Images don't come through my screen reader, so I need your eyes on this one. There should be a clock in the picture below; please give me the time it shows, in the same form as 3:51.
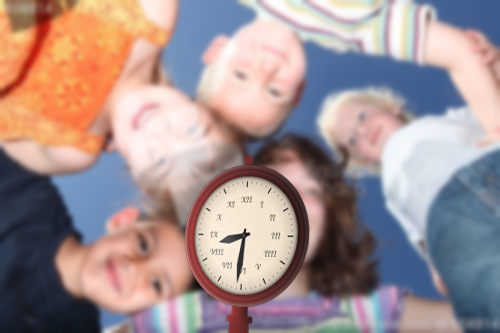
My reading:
8:31
